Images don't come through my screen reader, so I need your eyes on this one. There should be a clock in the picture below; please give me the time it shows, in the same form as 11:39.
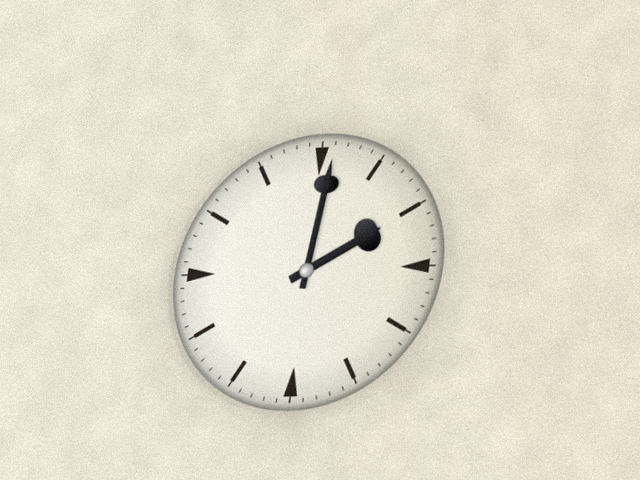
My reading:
2:01
